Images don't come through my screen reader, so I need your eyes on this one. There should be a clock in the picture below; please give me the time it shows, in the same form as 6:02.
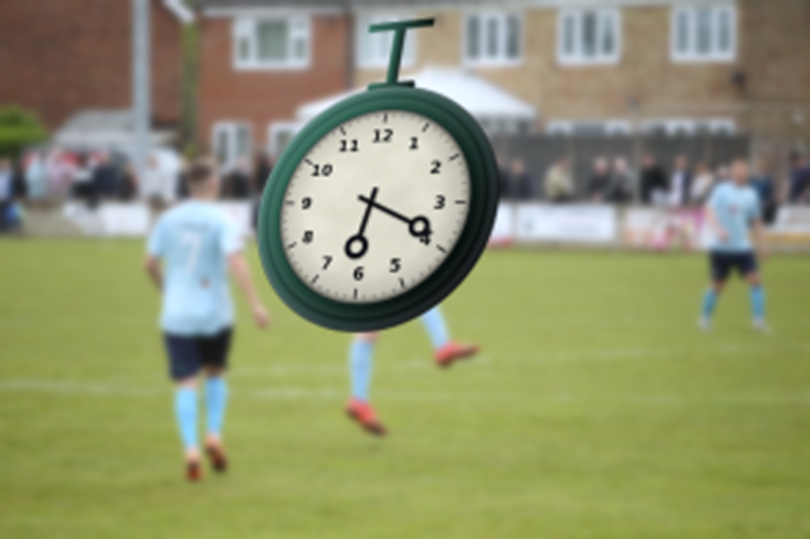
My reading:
6:19
